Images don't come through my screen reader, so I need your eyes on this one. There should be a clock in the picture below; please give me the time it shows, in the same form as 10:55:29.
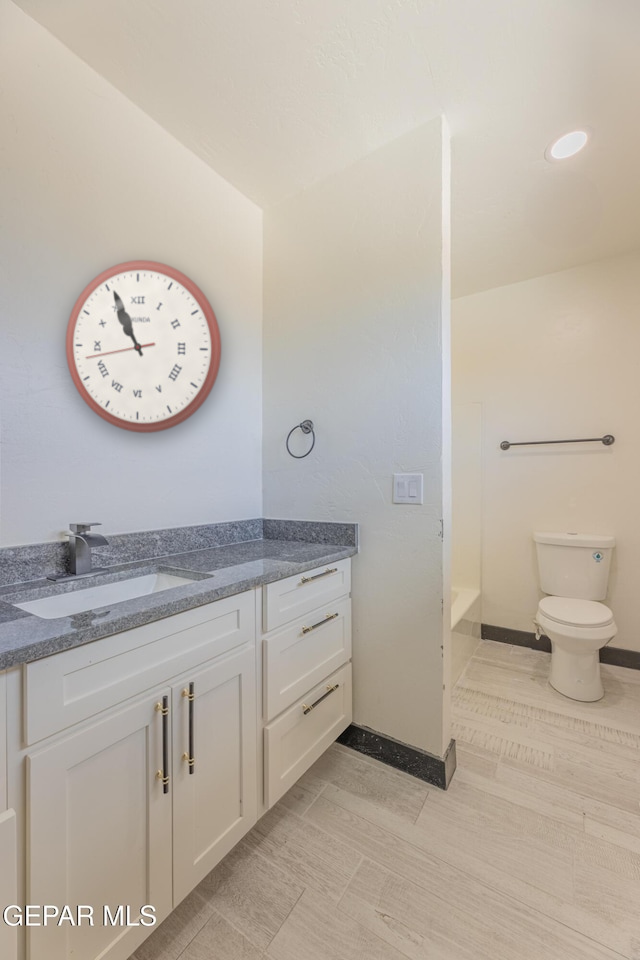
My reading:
10:55:43
